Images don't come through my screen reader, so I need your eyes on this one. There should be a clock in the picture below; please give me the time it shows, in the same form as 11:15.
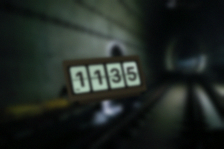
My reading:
11:35
